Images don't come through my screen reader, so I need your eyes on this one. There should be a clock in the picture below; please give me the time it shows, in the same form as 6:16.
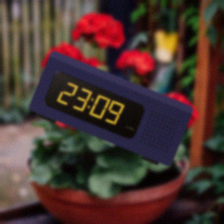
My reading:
23:09
